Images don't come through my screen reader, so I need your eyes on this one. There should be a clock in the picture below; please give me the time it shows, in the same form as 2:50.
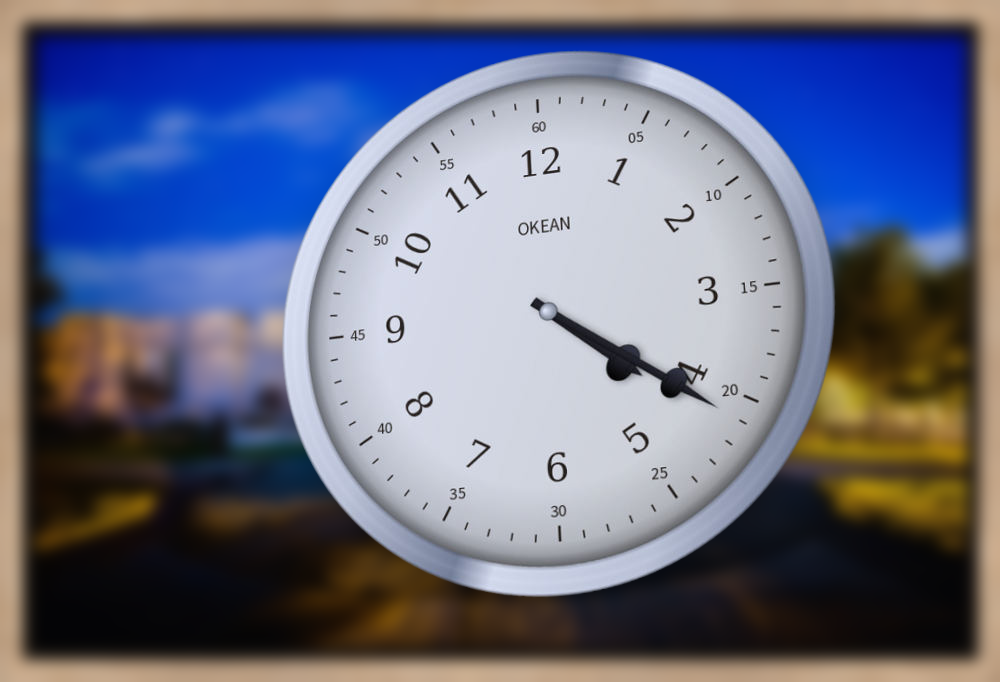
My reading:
4:21
